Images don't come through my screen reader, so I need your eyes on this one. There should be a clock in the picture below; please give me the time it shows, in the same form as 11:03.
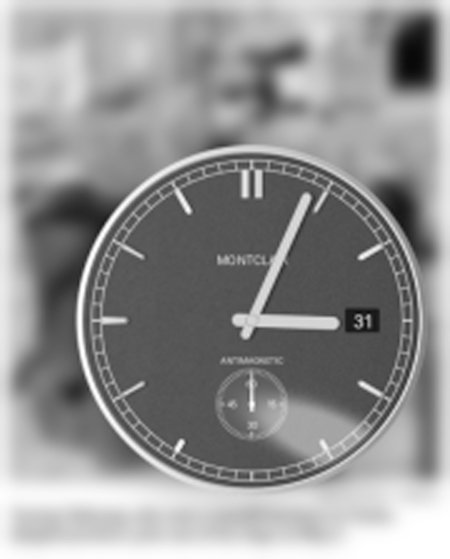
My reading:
3:04
